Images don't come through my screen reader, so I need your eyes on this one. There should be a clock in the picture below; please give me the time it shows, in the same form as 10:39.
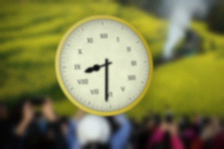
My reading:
8:31
